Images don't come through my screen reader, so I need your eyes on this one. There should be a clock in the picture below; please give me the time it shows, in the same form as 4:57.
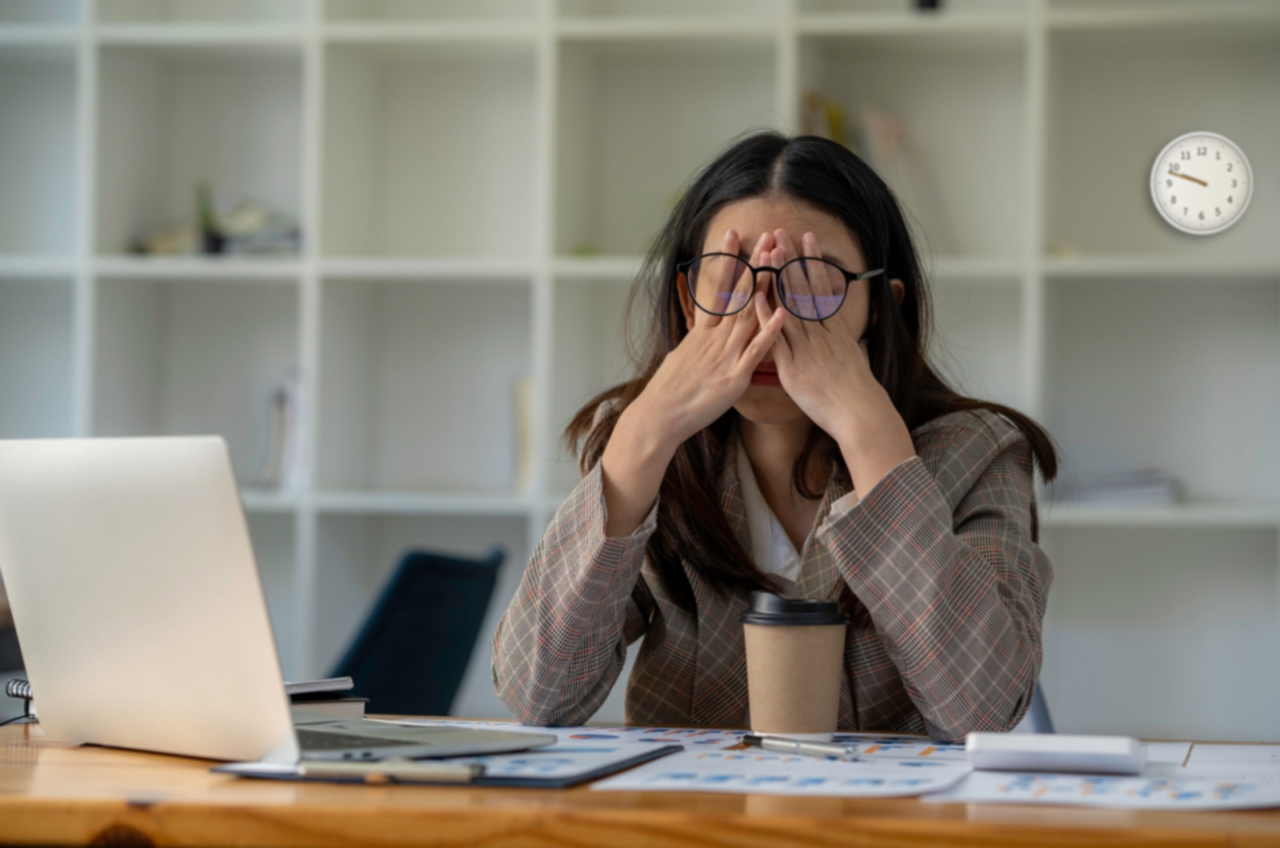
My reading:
9:48
